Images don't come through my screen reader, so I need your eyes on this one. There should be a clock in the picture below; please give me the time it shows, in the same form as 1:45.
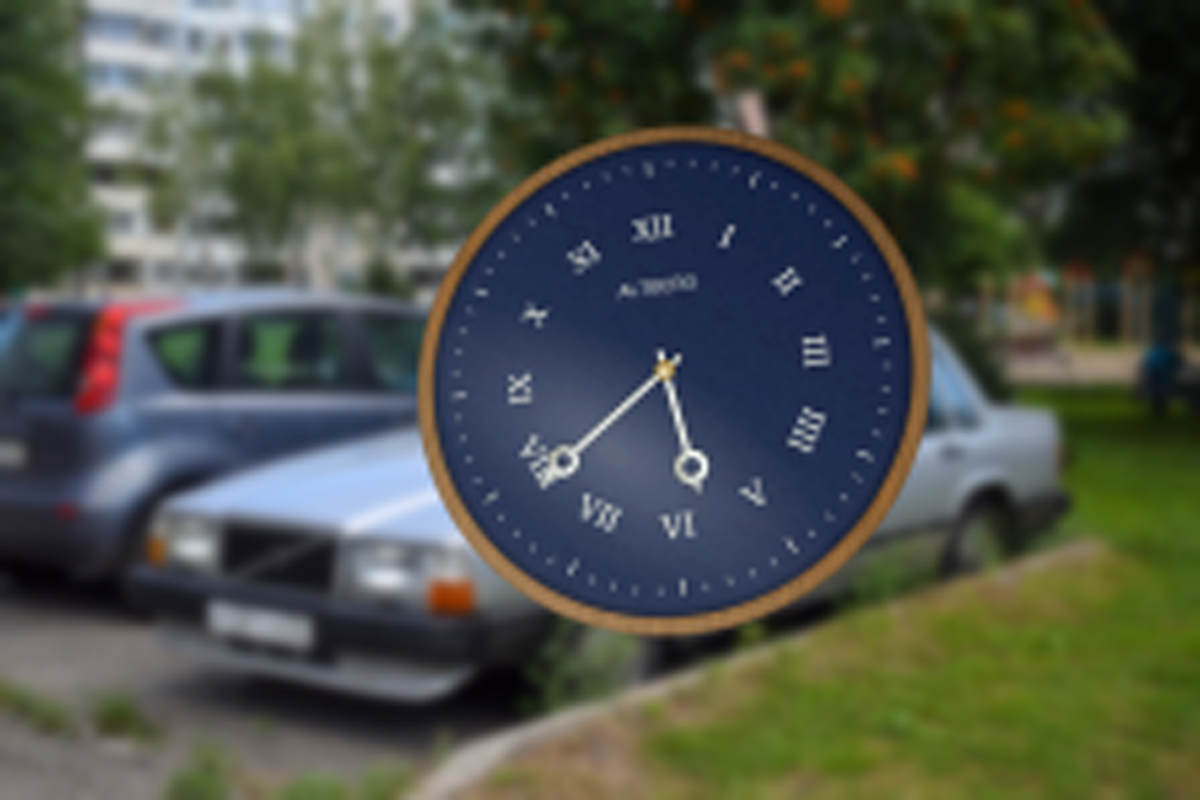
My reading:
5:39
